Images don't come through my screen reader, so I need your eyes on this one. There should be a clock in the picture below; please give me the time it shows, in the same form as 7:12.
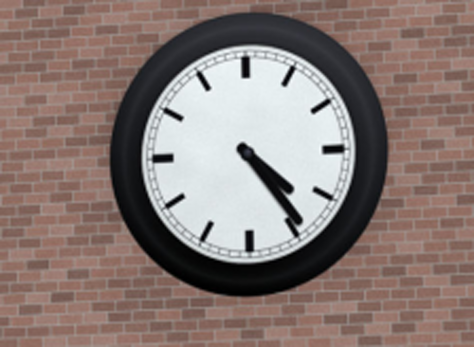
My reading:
4:24
